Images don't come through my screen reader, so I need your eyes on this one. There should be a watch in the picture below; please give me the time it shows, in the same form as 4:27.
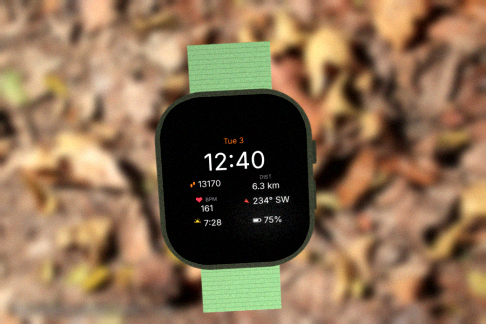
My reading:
12:40
